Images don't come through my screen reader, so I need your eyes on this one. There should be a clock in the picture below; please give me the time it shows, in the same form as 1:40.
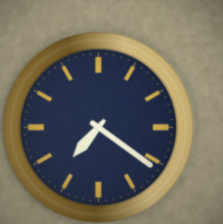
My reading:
7:21
